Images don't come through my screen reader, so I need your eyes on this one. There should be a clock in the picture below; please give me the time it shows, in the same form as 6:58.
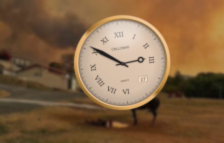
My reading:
2:51
